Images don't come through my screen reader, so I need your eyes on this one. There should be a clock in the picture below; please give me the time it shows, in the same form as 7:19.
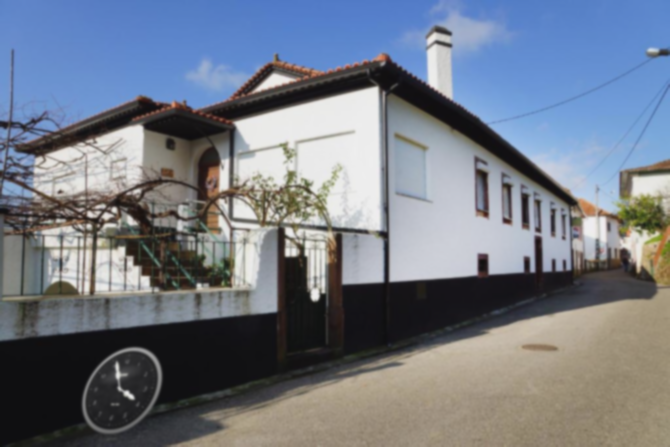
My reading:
3:56
